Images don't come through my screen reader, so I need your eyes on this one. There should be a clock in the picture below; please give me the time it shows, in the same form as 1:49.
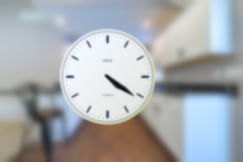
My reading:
4:21
